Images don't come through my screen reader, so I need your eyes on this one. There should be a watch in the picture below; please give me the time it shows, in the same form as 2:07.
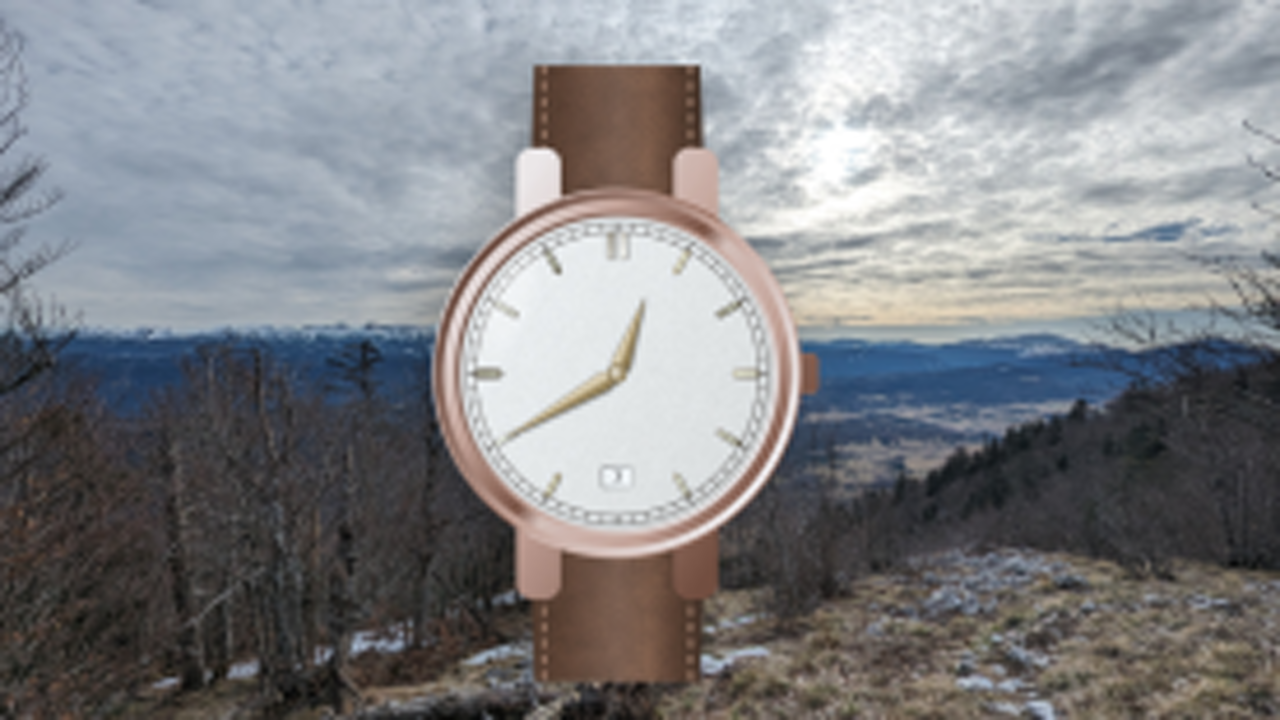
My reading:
12:40
